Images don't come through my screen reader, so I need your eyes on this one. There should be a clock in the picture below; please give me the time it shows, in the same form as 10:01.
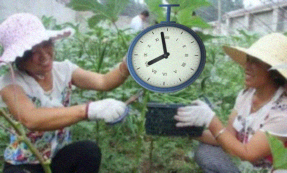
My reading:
7:58
